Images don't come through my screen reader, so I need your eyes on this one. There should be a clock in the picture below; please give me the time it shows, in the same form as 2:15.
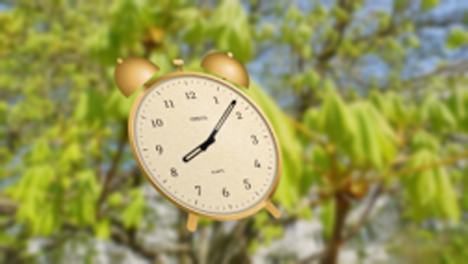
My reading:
8:08
